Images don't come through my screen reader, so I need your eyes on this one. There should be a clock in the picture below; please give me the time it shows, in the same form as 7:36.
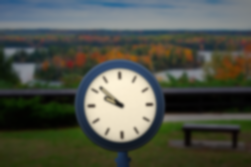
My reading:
9:52
